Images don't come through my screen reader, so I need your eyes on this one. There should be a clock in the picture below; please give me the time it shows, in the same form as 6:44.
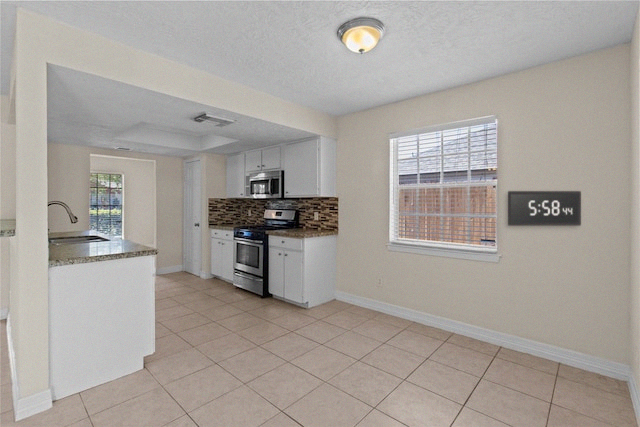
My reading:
5:58
